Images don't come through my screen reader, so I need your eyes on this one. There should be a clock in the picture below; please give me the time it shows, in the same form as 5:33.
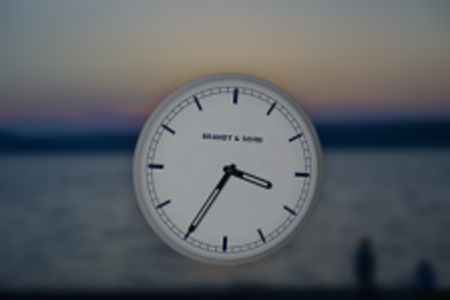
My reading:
3:35
